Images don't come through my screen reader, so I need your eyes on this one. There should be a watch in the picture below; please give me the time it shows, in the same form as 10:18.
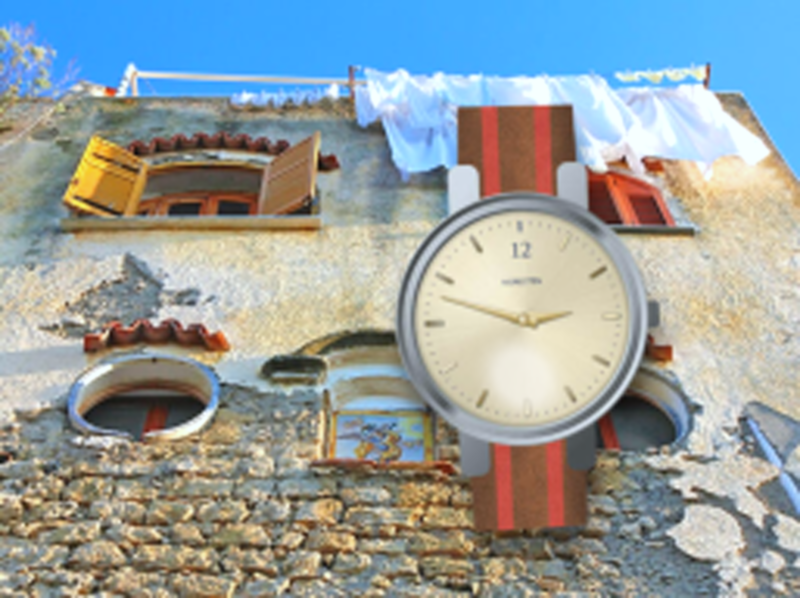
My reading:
2:48
